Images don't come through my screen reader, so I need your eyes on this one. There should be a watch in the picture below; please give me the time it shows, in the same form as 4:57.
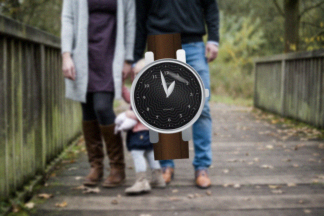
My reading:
12:58
